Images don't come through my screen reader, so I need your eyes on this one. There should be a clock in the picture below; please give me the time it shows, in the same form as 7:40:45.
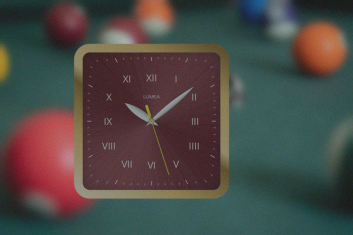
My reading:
10:08:27
